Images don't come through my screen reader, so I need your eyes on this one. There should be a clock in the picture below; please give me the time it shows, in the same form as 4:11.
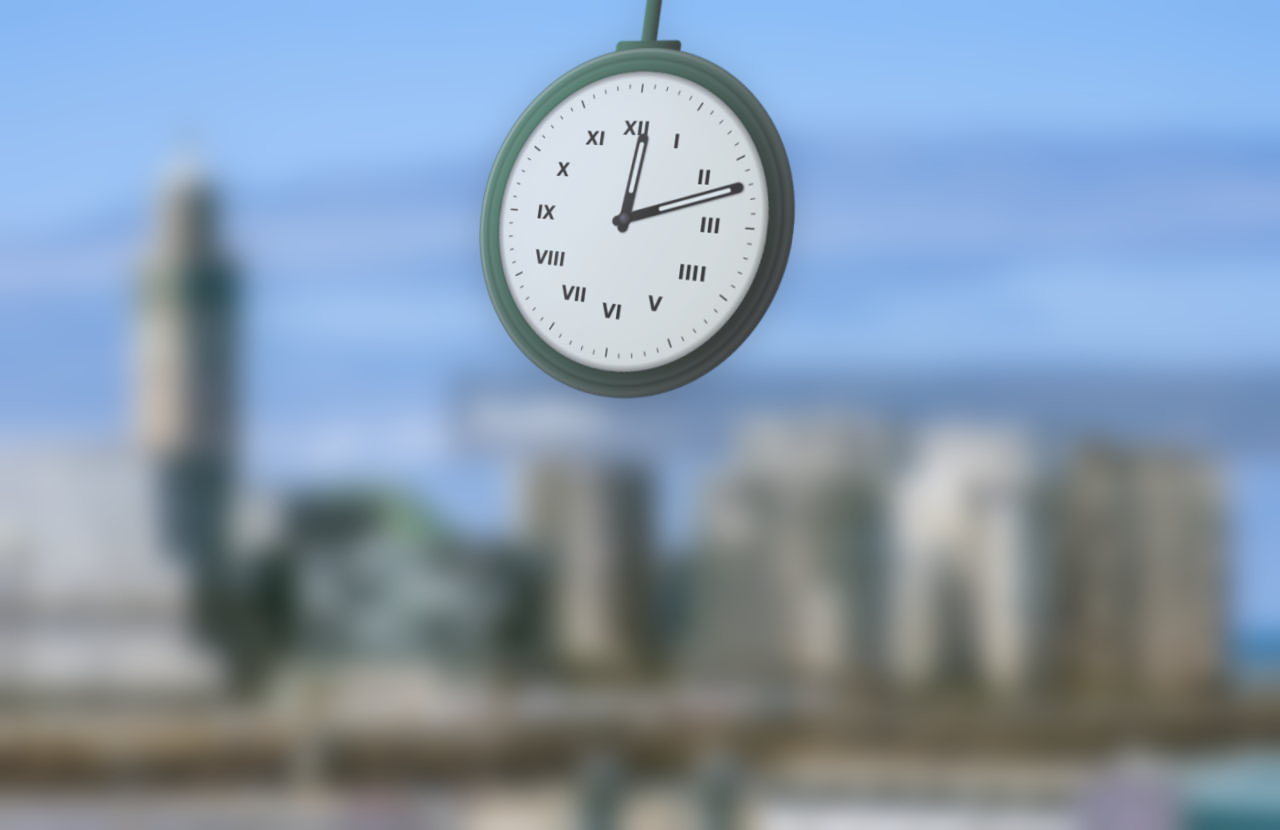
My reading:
12:12
